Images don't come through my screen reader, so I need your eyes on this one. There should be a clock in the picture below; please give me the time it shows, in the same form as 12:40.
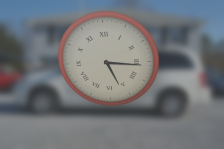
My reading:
5:16
